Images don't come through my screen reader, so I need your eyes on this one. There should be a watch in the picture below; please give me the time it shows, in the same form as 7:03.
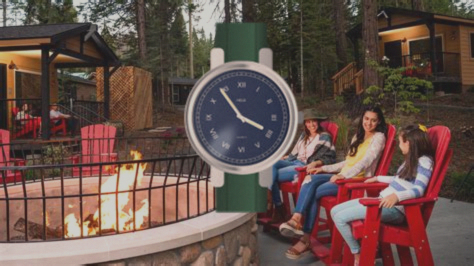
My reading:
3:54
